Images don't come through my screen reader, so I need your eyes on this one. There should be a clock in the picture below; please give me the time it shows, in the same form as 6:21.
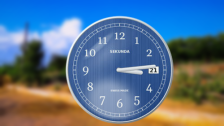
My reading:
3:14
